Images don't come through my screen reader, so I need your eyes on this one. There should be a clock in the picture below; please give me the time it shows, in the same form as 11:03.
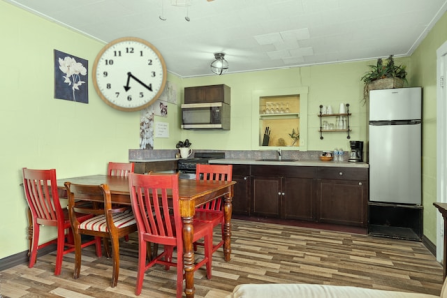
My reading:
6:21
